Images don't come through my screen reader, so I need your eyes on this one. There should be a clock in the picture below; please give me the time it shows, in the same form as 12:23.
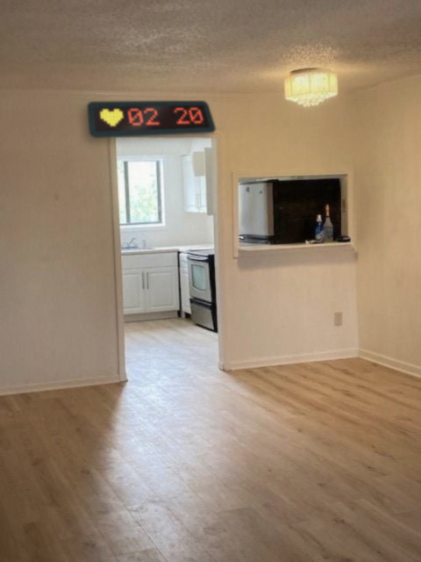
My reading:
2:20
